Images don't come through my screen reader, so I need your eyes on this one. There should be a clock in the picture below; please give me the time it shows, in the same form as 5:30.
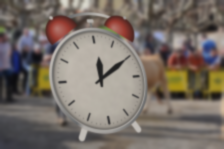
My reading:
12:10
